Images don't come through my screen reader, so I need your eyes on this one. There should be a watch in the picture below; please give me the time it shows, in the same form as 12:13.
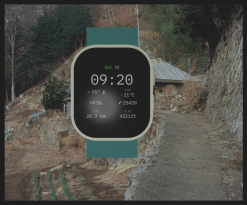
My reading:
9:20
